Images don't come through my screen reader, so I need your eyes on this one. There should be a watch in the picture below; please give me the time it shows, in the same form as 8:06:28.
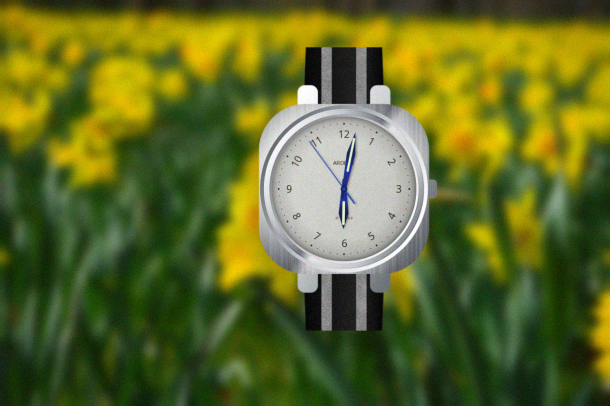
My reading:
6:01:54
